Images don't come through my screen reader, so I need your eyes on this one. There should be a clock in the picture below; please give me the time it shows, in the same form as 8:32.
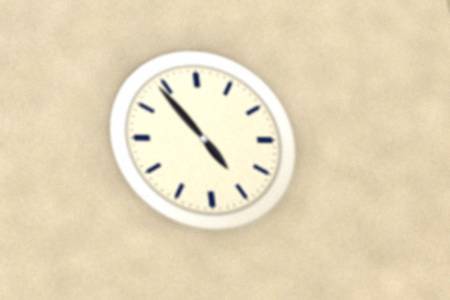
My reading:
4:54
